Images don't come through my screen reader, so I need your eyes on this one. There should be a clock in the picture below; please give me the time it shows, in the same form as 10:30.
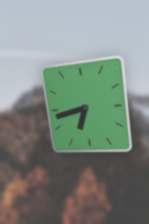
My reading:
6:43
